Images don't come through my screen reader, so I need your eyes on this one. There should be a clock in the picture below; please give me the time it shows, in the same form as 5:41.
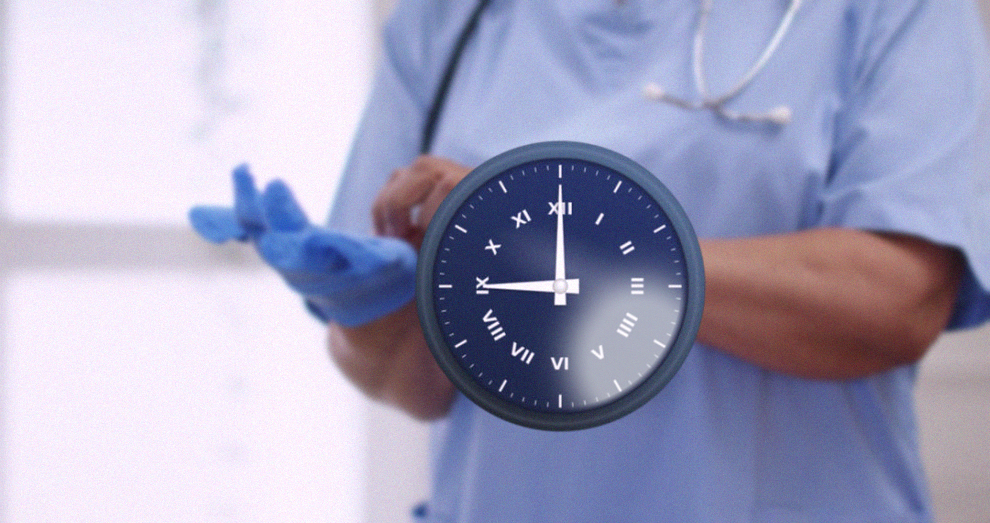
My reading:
9:00
